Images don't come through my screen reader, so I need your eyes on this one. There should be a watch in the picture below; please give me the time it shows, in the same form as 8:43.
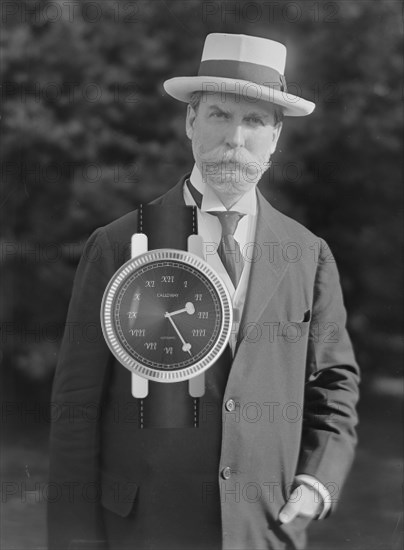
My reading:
2:25
